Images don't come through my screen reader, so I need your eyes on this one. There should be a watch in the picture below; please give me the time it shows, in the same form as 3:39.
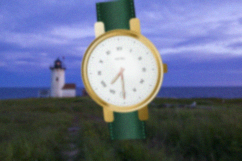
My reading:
7:30
